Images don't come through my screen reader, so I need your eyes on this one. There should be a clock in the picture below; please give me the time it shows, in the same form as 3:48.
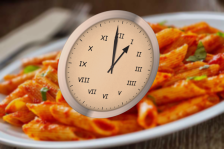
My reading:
12:59
